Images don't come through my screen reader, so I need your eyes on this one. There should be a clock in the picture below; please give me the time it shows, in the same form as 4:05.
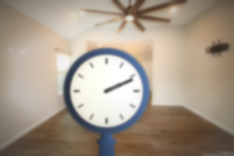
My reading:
2:11
